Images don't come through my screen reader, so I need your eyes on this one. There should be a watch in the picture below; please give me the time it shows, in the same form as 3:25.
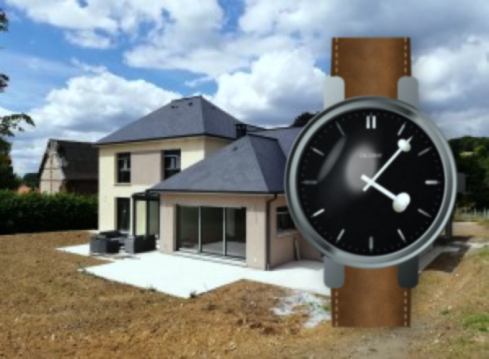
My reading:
4:07
